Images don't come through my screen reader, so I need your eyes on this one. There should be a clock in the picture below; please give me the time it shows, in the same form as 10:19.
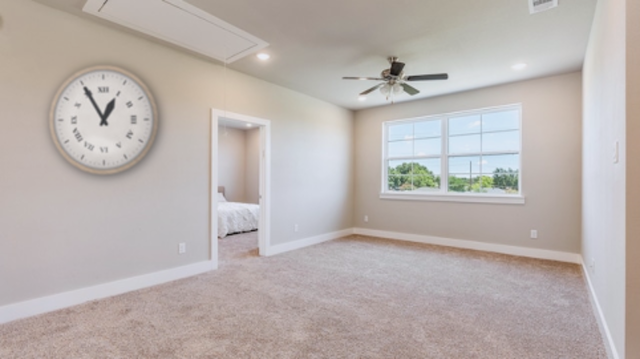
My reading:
12:55
